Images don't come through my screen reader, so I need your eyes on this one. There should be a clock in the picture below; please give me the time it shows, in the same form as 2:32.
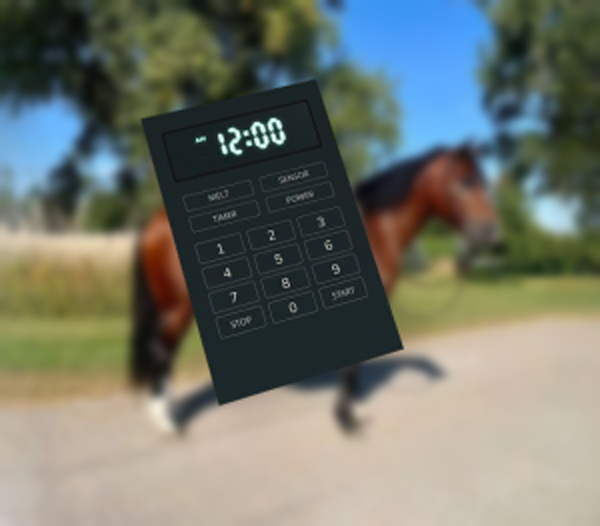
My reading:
12:00
